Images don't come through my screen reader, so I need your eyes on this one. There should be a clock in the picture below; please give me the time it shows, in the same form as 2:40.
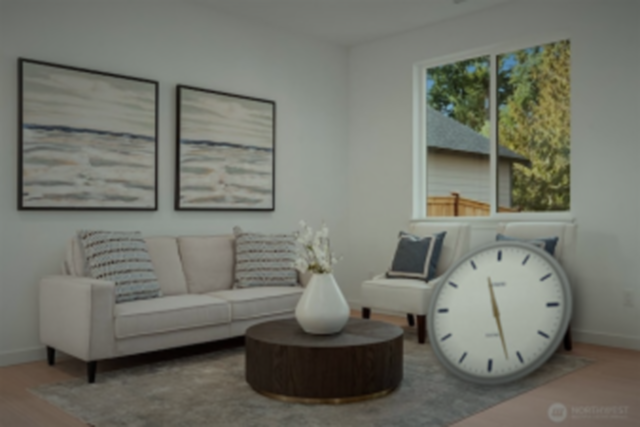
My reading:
11:27
